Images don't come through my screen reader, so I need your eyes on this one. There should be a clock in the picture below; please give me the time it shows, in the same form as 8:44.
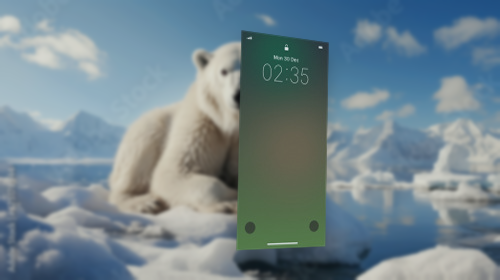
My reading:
2:35
